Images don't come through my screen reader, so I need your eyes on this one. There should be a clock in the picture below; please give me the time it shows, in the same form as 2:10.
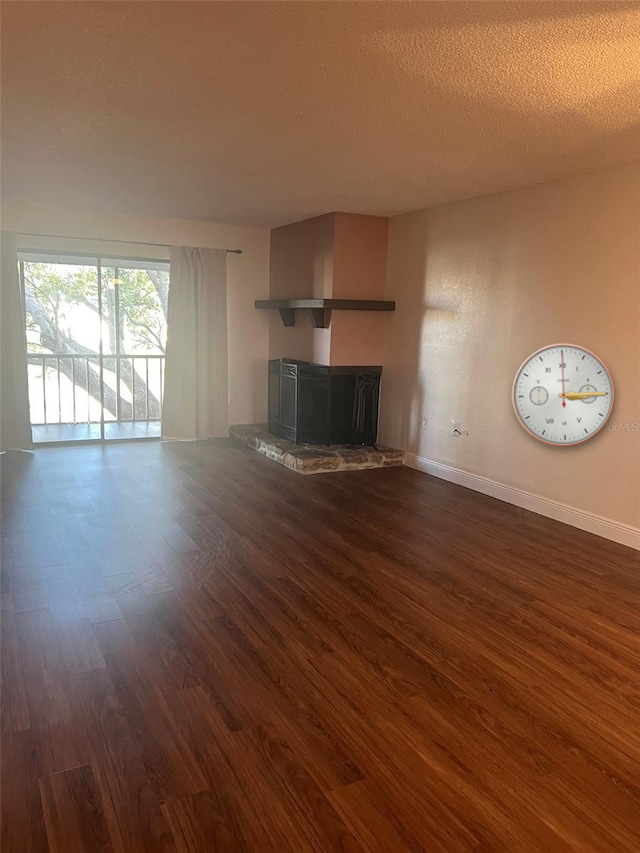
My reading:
3:15
